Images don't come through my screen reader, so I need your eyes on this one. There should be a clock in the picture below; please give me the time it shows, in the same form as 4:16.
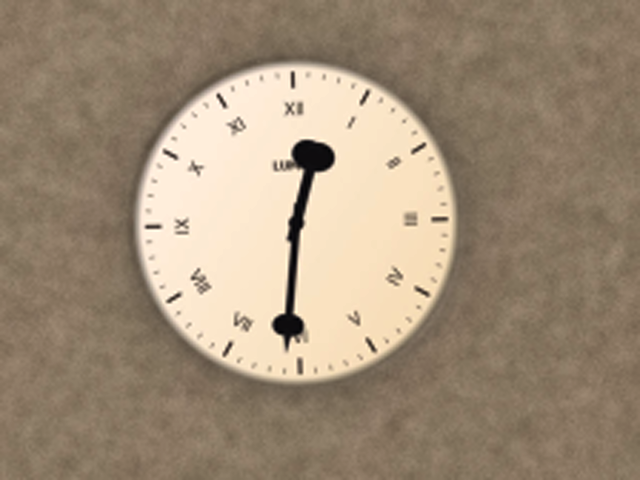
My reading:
12:31
